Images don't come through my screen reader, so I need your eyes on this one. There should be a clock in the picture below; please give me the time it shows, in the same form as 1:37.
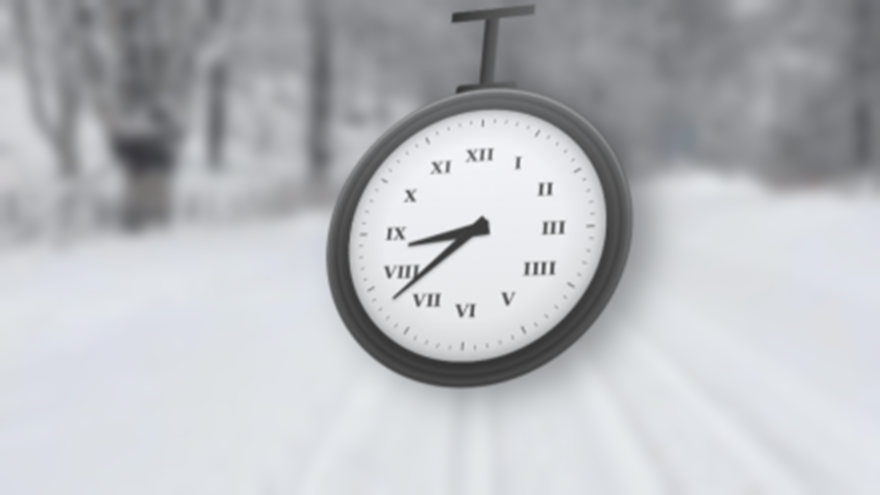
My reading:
8:38
